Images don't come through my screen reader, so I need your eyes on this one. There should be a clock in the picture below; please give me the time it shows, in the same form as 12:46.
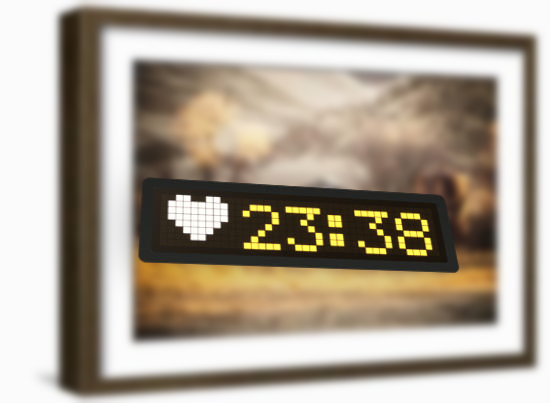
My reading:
23:38
